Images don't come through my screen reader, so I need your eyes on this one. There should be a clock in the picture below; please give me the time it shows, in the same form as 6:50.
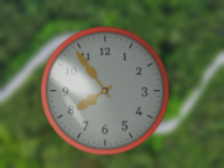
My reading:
7:54
